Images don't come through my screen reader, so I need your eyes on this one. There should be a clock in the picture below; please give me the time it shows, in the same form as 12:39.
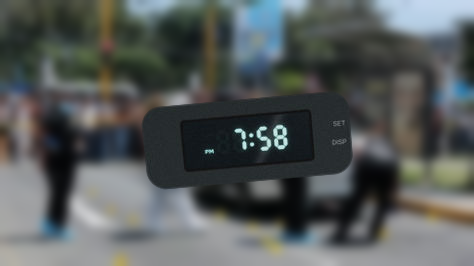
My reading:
7:58
